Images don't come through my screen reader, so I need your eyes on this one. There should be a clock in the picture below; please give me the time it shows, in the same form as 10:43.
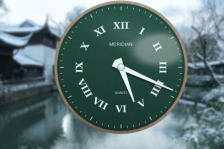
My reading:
5:19
